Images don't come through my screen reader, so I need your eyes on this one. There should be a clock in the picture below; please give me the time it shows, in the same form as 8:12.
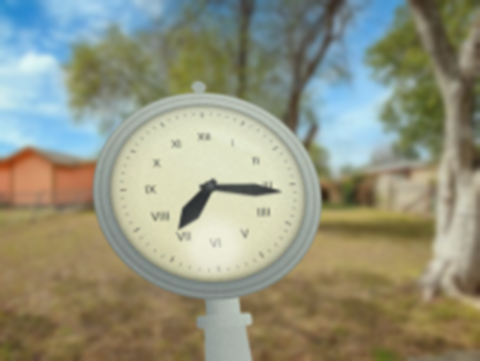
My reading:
7:16
